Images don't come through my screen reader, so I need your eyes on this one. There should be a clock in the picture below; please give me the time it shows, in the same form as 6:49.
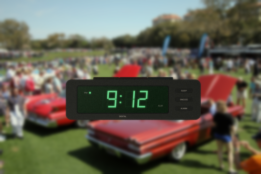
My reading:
9:12
